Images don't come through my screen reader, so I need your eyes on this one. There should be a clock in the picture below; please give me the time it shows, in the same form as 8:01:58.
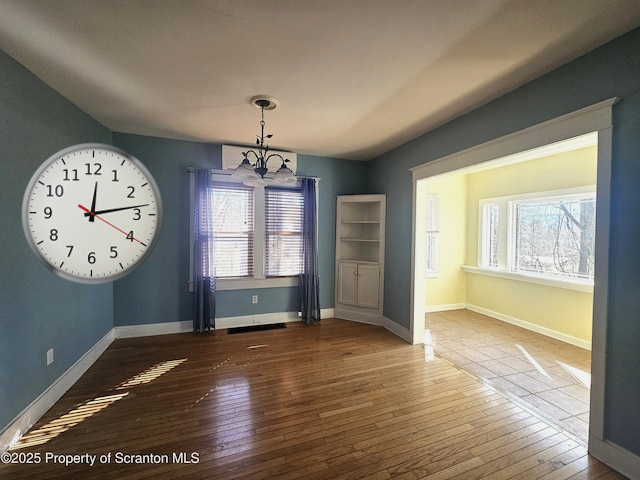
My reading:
12:13:20
